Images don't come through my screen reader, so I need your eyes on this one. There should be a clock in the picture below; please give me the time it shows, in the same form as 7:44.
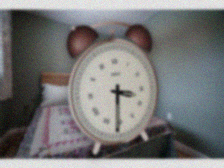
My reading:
3:31
